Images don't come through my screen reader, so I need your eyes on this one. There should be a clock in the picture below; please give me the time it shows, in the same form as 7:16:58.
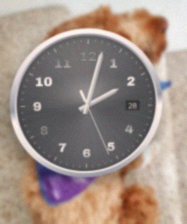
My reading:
2:02:26
